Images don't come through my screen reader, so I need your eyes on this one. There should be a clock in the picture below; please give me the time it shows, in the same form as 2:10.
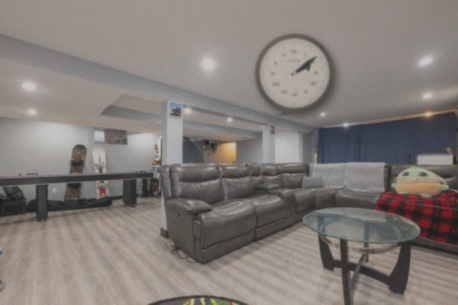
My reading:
2:09
